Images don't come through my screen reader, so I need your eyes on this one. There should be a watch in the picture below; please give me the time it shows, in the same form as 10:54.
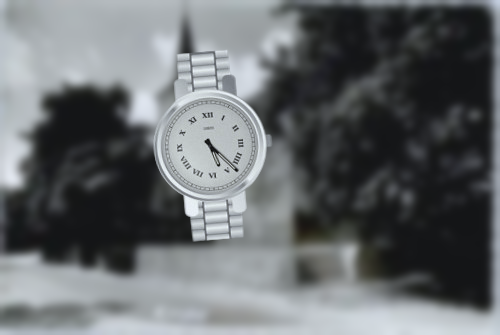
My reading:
5:23
